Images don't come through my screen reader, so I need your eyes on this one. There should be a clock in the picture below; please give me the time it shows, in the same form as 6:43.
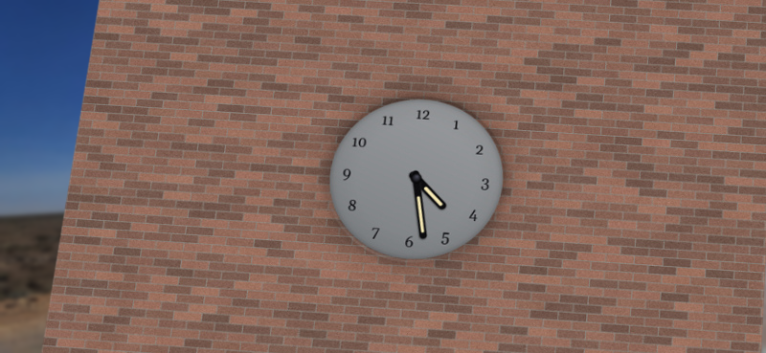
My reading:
4:28
